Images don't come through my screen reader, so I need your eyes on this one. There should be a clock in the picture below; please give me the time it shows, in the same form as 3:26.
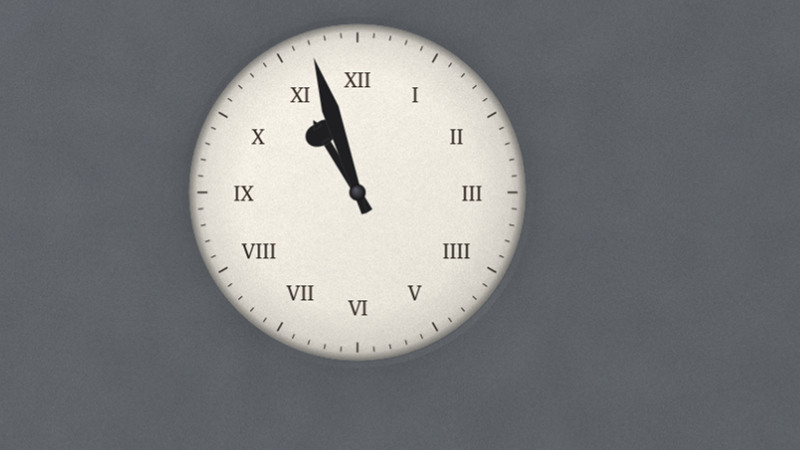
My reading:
10:57
